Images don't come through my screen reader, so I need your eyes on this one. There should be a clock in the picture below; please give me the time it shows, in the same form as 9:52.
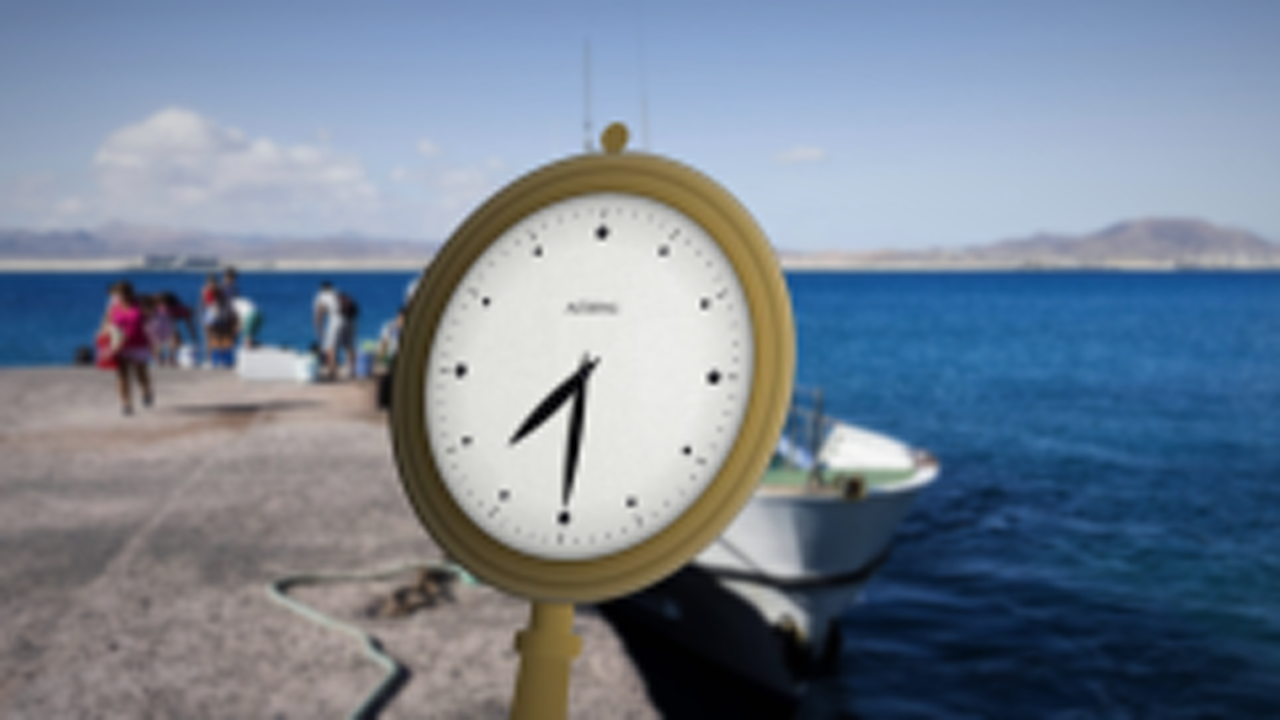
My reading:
7:30
